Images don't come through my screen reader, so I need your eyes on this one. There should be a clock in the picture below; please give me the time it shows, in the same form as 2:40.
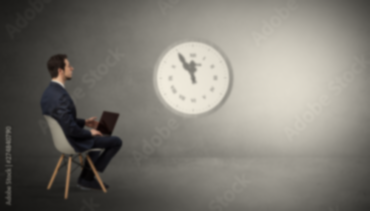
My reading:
11:55
